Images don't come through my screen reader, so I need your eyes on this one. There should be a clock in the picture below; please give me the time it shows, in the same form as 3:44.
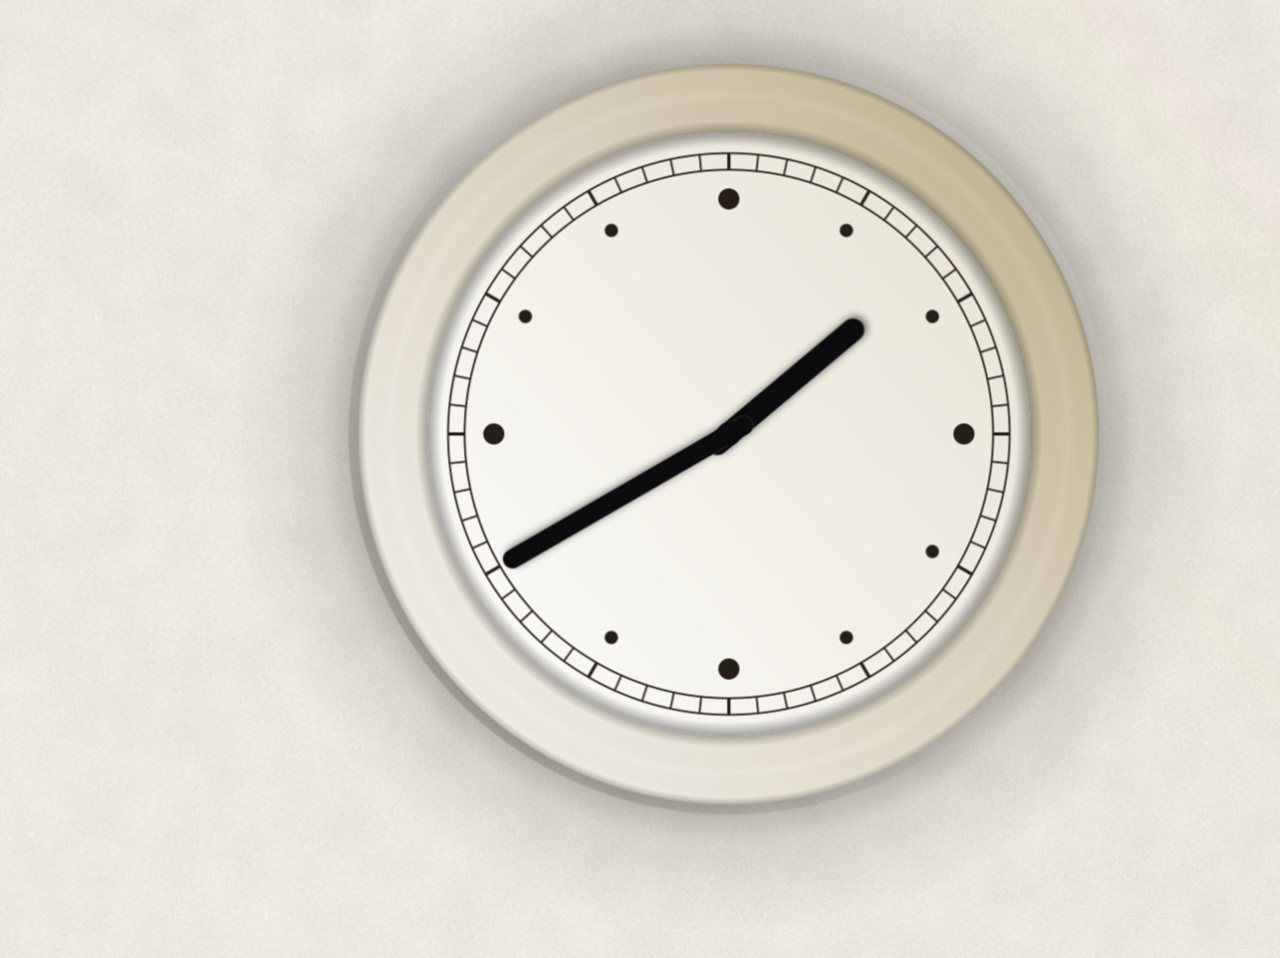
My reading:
1:40
